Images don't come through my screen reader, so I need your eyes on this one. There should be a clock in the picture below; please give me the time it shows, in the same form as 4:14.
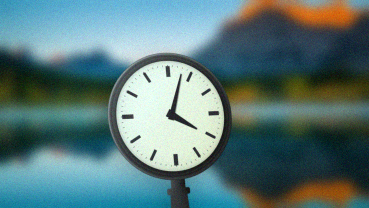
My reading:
4:03
